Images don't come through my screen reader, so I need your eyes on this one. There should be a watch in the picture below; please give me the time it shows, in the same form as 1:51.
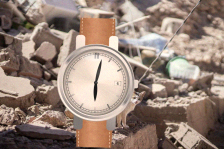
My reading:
6:02
